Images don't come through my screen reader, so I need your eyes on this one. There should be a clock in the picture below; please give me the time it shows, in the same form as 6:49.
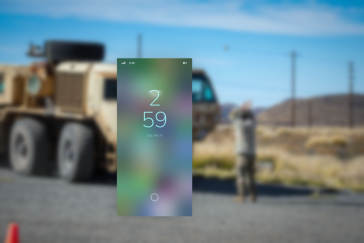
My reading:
2:59
